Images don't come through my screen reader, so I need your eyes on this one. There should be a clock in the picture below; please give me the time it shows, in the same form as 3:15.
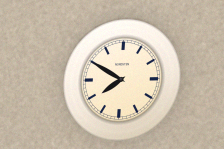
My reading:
7:50
